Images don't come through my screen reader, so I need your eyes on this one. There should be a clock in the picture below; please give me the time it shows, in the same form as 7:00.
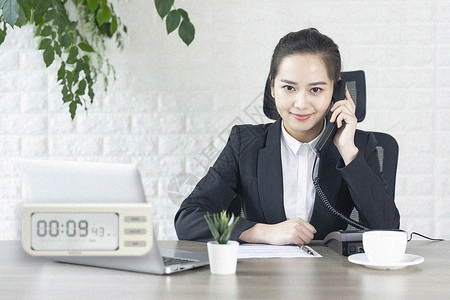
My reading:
0:09
